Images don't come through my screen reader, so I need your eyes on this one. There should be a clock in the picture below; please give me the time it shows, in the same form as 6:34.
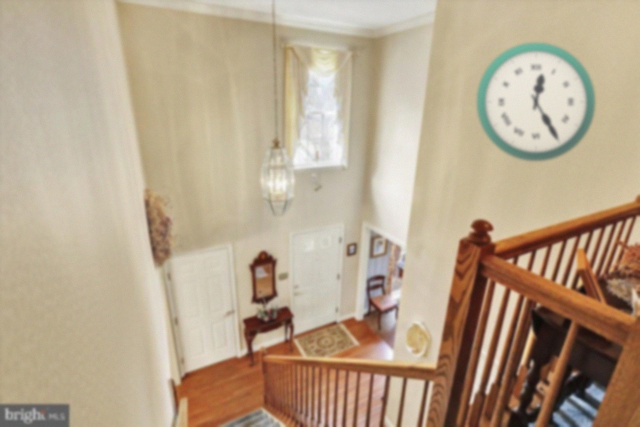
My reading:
12:25
